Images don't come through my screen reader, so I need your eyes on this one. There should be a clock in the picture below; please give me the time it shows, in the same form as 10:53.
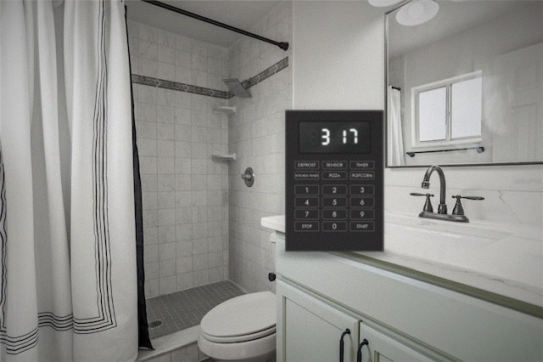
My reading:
3:17
